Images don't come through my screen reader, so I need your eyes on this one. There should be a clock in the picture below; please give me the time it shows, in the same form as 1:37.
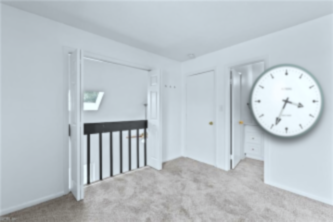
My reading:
3:34
